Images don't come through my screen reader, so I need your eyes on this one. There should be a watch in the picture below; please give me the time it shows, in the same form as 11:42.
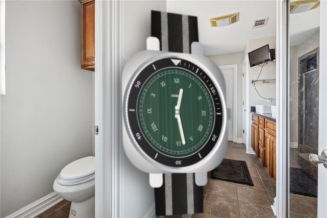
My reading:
12:28
